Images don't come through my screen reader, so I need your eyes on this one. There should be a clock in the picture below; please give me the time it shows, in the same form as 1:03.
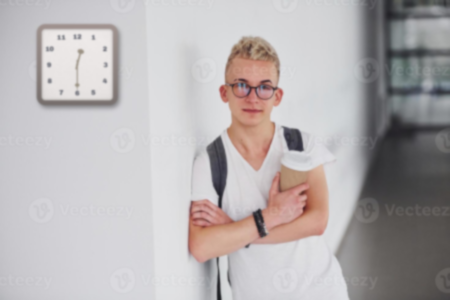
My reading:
12:30
